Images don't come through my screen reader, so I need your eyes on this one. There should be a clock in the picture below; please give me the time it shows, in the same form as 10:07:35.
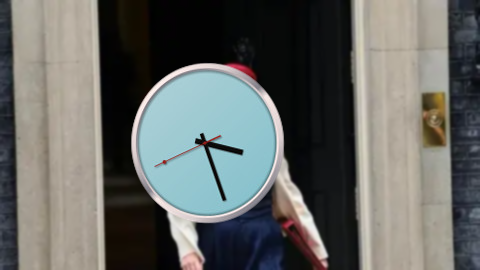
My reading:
3:26:41
